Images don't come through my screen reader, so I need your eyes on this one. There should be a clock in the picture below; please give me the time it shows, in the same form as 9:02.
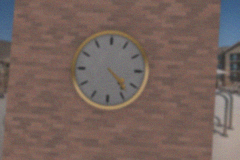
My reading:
4:23
